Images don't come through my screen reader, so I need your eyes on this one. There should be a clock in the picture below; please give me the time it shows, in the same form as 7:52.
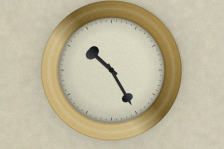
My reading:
10:25
